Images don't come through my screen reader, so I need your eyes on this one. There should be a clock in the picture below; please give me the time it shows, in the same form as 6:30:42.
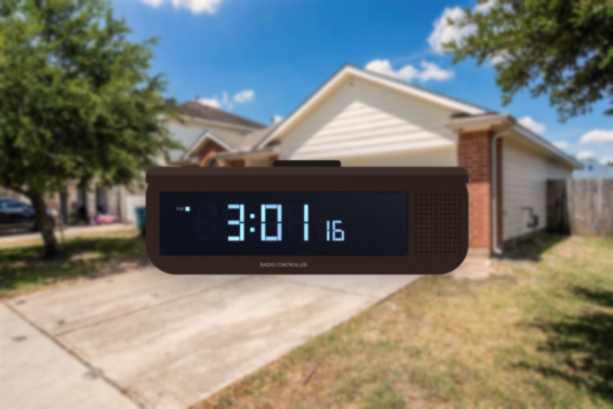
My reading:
3:01:16
